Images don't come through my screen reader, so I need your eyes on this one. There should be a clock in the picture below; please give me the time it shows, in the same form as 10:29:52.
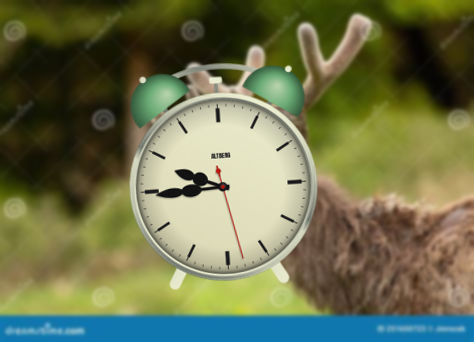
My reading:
9:44:28
